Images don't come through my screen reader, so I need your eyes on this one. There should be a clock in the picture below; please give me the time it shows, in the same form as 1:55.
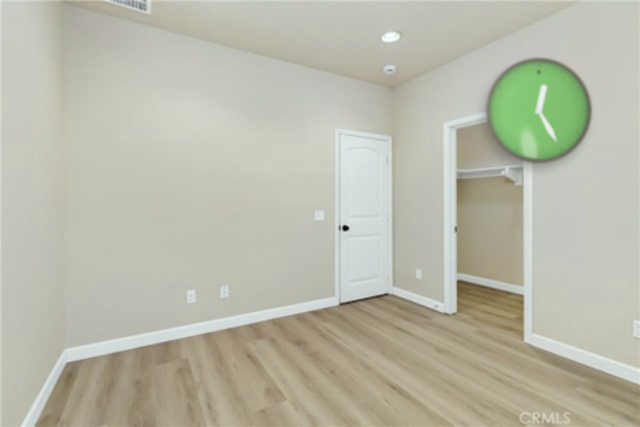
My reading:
12:25
